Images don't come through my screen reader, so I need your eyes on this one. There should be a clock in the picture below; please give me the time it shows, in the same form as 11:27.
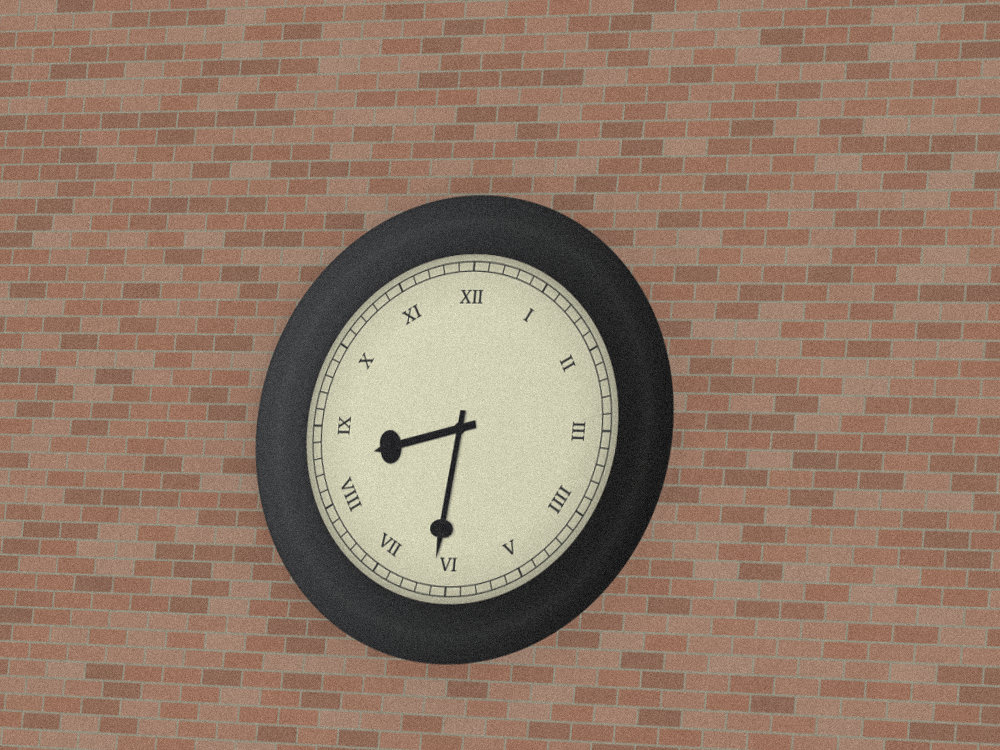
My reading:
8:31
